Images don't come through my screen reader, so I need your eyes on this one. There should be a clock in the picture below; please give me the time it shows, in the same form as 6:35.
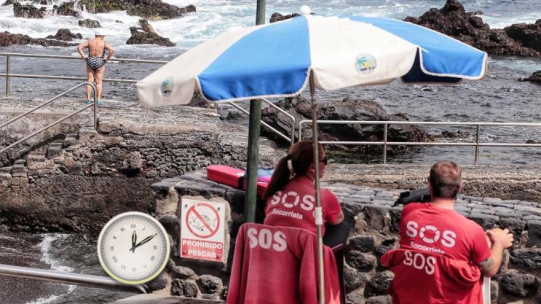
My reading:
12:10
